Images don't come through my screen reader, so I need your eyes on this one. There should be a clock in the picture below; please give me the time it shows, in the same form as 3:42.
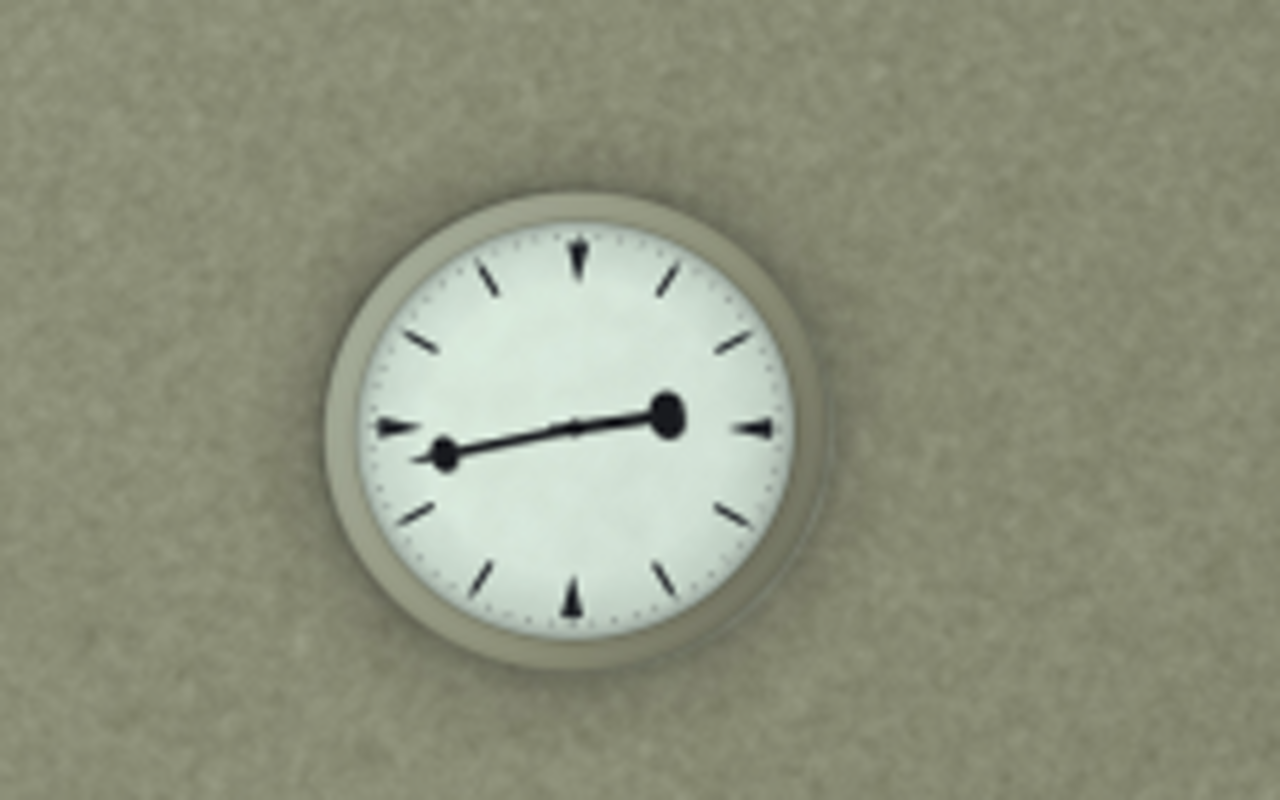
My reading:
2:43
